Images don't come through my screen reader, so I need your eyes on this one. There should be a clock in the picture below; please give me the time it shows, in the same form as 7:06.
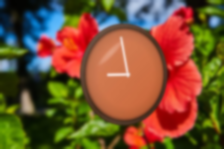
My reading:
8:58
